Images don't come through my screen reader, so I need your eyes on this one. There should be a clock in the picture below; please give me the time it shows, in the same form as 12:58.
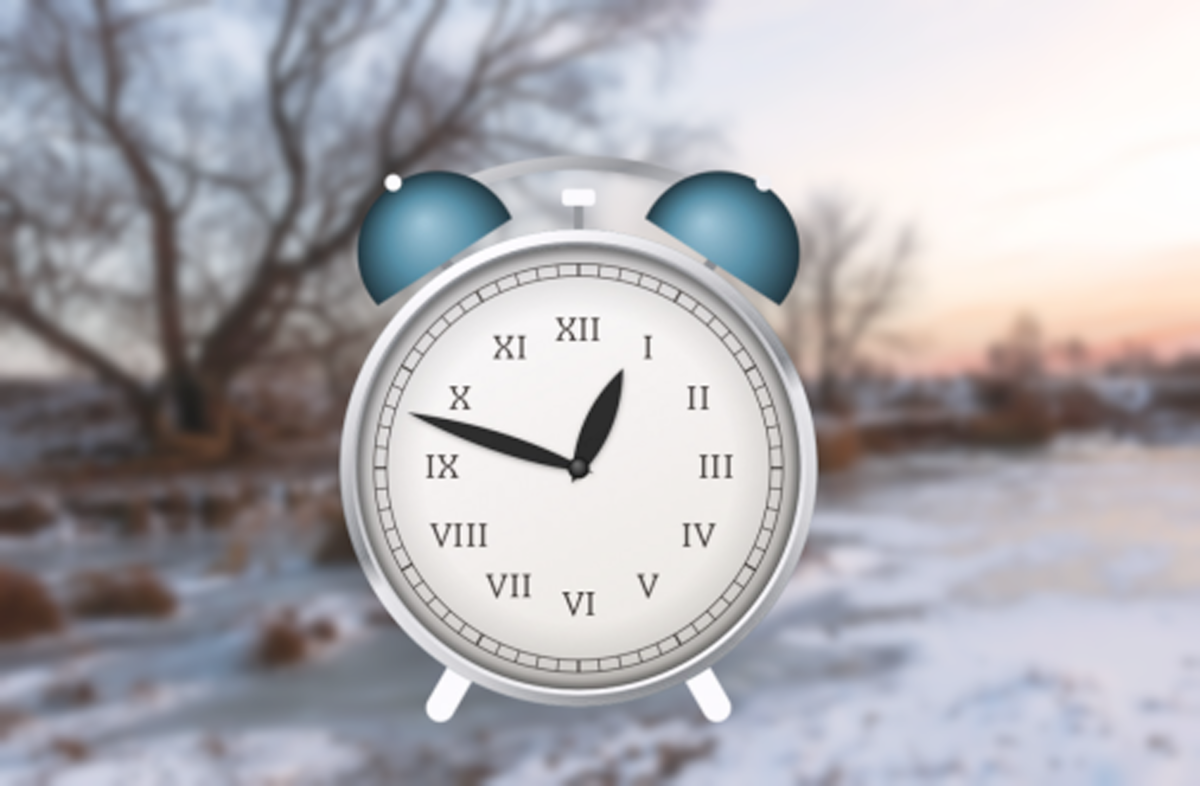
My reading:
12:48
